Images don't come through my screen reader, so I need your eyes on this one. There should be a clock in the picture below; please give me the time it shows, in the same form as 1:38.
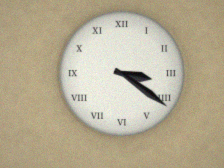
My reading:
3:21
